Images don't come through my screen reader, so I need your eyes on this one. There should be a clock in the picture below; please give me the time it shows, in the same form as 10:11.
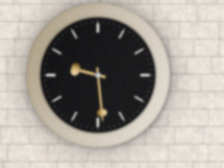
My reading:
9:29
